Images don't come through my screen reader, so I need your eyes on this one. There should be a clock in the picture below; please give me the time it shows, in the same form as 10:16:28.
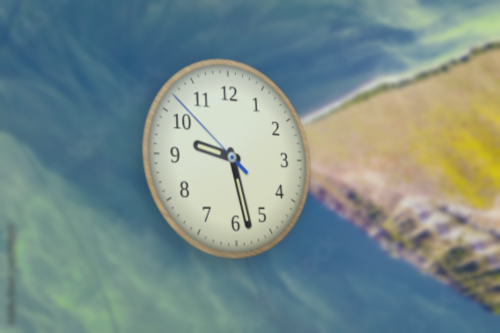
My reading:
9:27:52
